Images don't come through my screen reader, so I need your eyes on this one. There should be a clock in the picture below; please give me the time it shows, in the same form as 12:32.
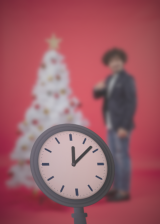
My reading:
12:08
